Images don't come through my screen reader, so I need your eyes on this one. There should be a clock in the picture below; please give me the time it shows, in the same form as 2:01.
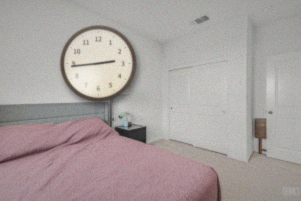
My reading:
2:44
